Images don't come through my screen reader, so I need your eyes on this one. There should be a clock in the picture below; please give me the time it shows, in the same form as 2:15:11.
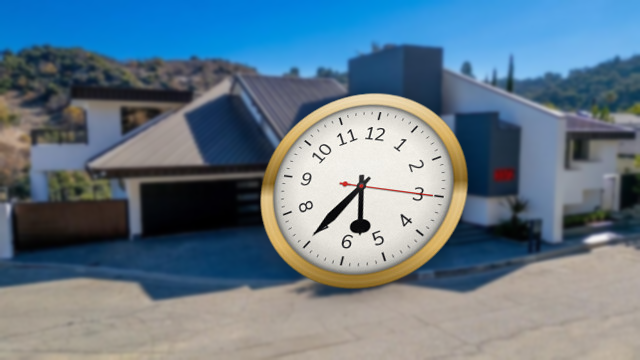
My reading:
5:35:15
